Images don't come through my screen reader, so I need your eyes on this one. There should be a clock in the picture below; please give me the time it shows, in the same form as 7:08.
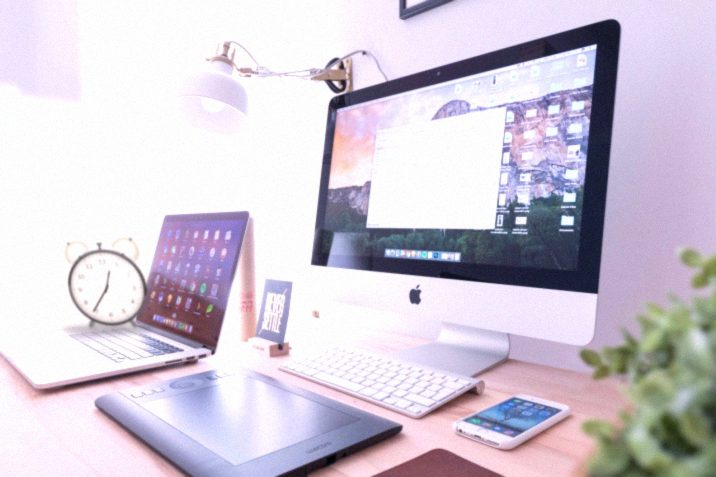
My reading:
12:36
